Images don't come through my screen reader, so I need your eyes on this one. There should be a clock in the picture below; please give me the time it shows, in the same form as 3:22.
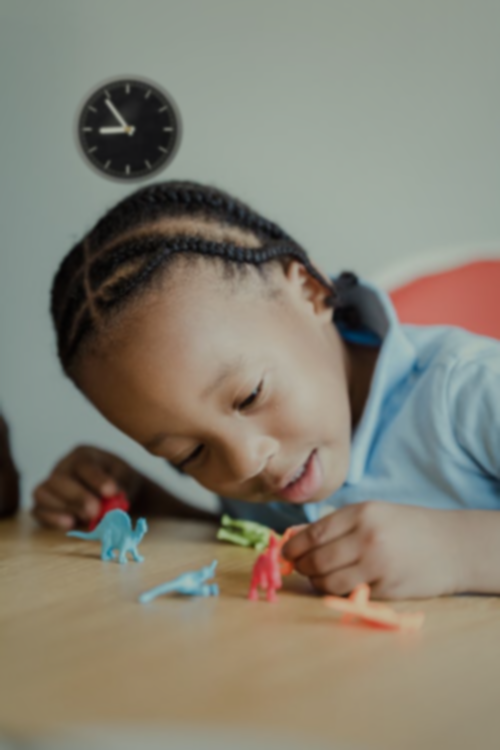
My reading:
8:54
